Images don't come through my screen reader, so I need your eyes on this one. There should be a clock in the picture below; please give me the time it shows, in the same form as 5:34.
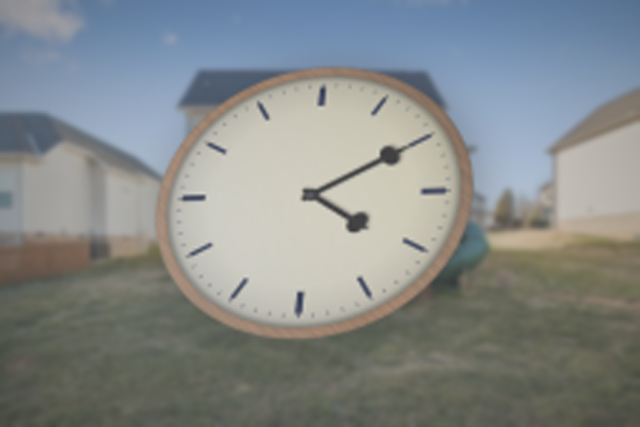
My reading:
4:10
